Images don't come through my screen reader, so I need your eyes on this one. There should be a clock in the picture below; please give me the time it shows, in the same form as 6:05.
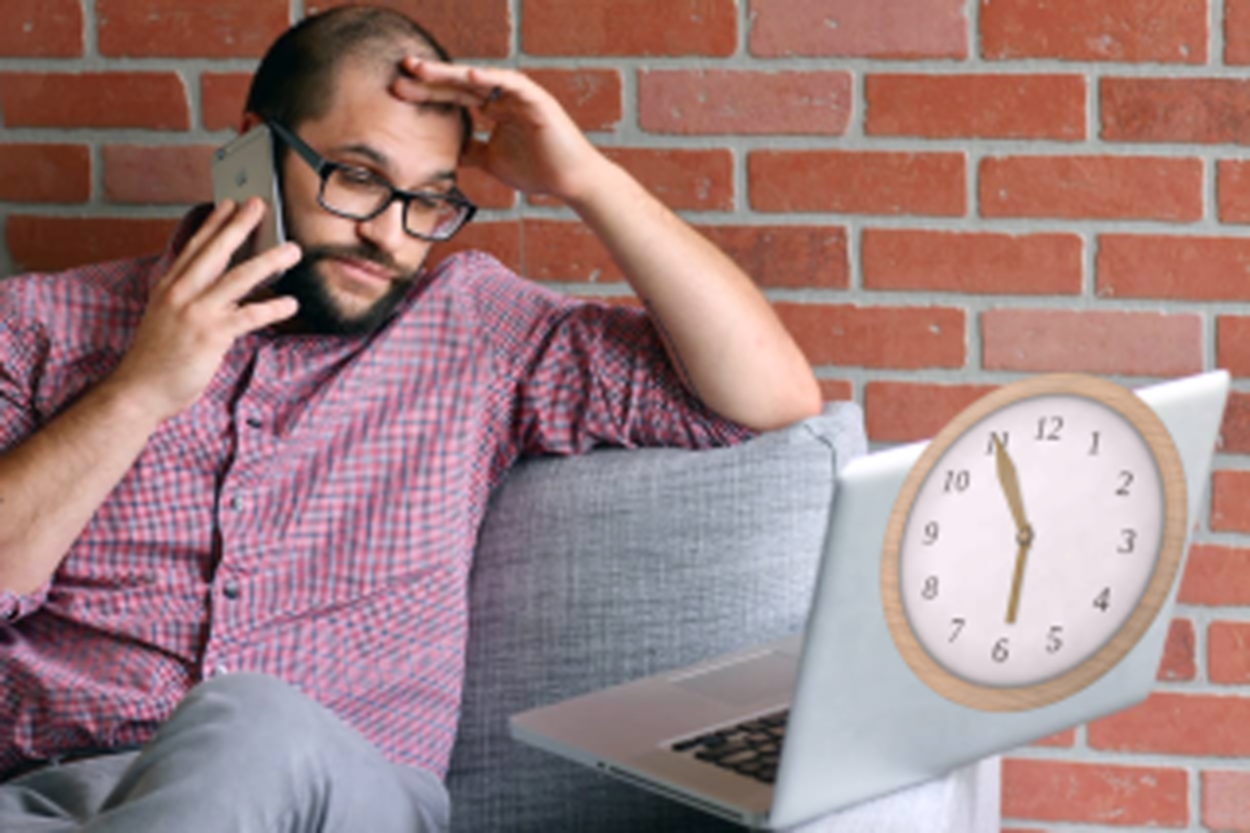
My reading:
5:55
